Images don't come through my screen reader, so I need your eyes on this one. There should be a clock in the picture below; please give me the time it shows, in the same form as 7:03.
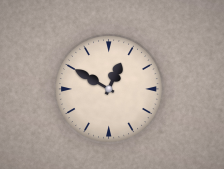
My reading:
12:50
